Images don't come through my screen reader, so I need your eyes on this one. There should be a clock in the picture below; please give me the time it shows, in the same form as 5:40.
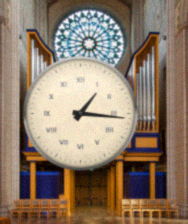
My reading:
1:16
